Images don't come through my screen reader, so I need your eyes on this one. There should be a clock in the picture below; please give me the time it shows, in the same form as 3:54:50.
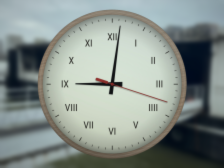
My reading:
9:01:18
